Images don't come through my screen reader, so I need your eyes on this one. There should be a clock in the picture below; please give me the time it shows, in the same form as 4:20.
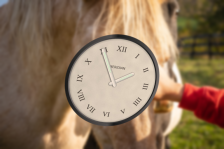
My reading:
1:55
